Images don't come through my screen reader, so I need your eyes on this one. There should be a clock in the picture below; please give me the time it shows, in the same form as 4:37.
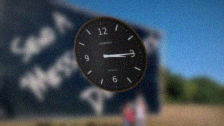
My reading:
3:15
